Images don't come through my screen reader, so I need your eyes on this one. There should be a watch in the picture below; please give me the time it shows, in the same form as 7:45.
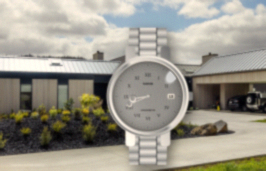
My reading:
8:41
